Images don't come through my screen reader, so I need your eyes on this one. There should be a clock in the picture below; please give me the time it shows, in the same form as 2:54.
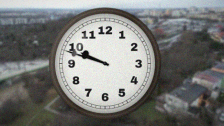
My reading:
9:48
